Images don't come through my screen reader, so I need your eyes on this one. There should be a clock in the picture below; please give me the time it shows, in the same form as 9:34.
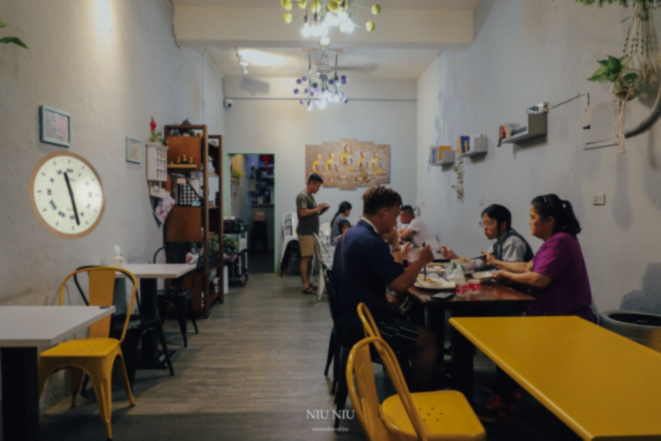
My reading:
11:28
